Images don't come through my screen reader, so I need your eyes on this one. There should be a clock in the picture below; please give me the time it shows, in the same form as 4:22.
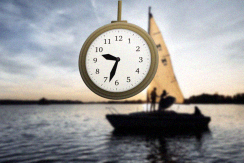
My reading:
9:33
